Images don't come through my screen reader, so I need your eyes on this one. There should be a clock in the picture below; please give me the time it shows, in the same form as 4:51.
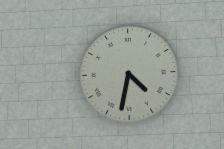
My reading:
4:32
